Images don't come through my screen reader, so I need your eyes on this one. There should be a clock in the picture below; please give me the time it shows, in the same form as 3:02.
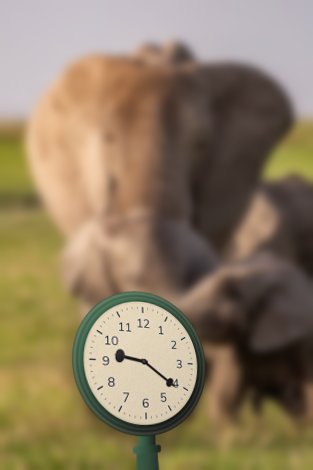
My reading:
9:21
